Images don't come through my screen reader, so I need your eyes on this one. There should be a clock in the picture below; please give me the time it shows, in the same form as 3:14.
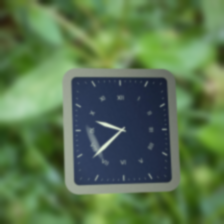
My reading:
9:38
